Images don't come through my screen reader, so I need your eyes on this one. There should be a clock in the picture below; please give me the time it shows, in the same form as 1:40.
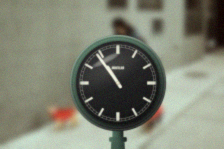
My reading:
10:54
